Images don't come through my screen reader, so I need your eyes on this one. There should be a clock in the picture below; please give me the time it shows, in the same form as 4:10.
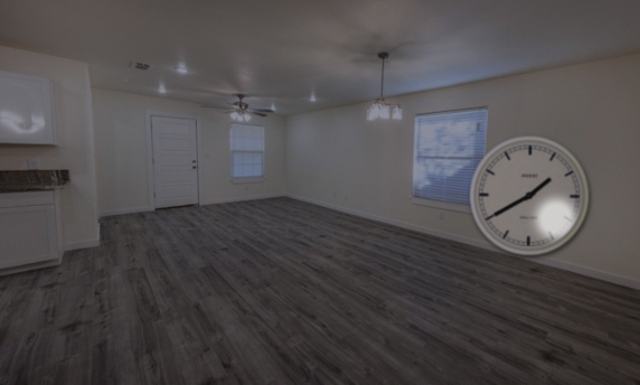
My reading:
1:40
